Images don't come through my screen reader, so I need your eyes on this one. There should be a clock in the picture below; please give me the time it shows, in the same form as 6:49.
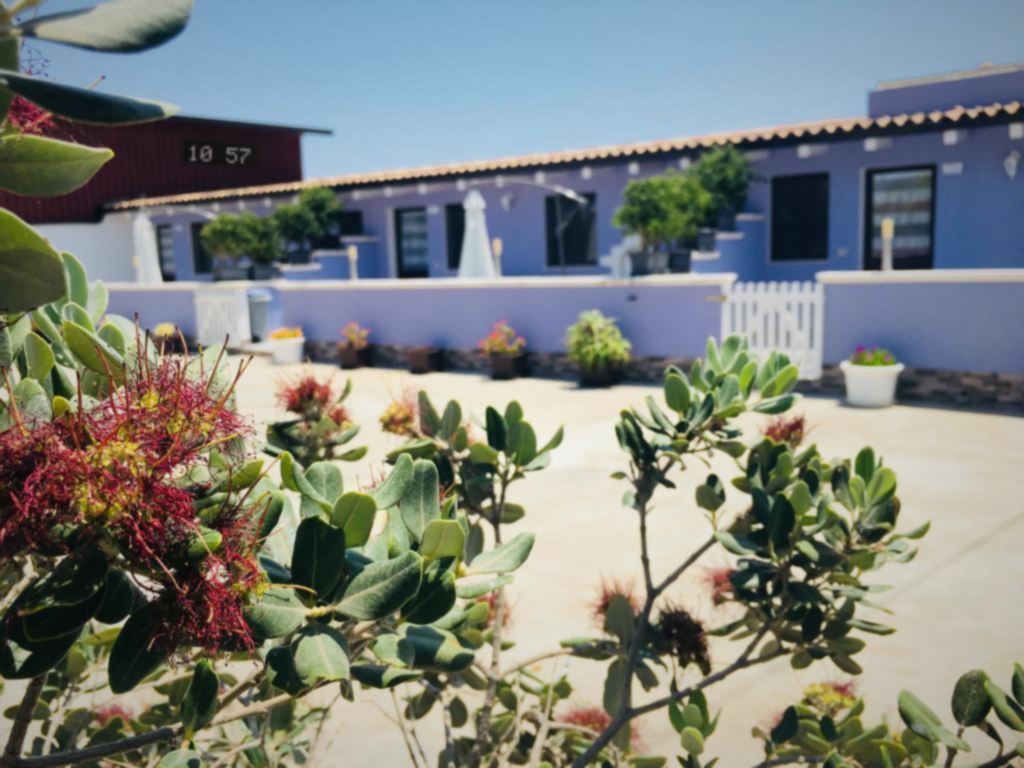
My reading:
10:57
